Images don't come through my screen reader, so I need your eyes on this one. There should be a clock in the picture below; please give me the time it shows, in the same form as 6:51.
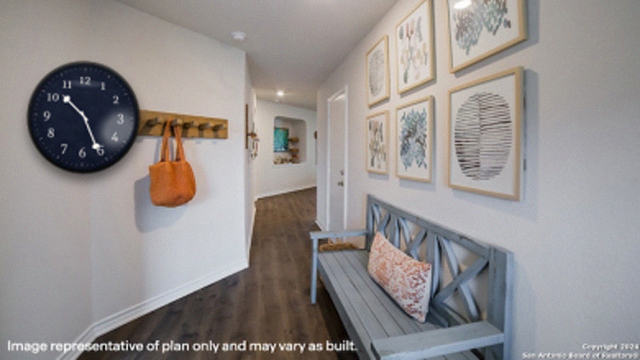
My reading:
10:26
